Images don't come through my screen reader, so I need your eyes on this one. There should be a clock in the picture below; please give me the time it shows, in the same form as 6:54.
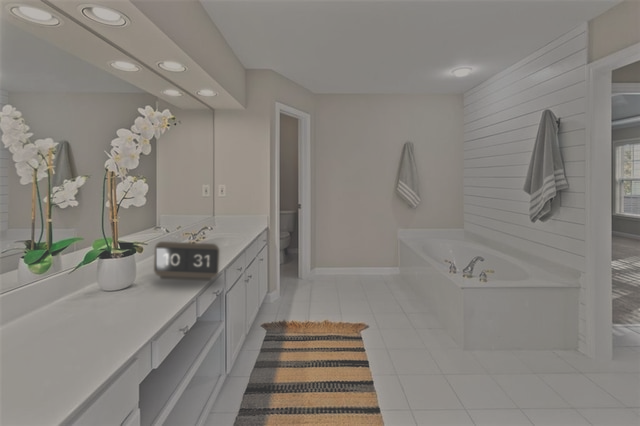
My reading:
10:31
